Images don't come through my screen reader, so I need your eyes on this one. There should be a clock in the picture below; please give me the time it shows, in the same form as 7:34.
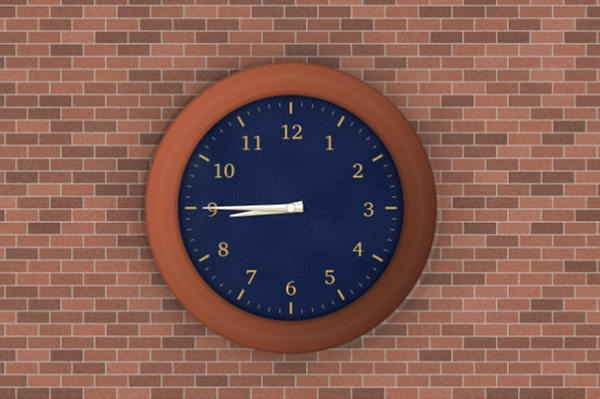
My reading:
8:45
